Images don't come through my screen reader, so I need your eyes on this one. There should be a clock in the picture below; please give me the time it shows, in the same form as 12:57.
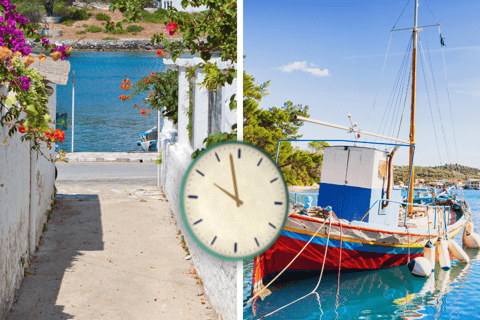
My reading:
9:58
